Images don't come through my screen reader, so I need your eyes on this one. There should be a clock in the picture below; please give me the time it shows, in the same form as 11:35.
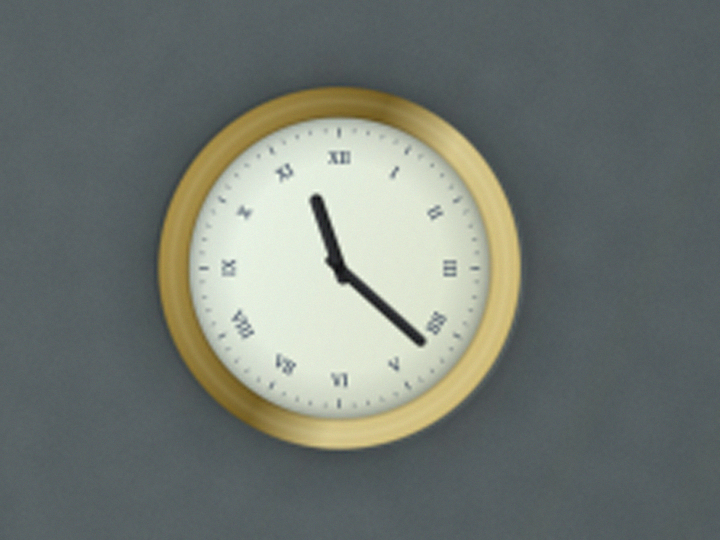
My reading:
11:22
